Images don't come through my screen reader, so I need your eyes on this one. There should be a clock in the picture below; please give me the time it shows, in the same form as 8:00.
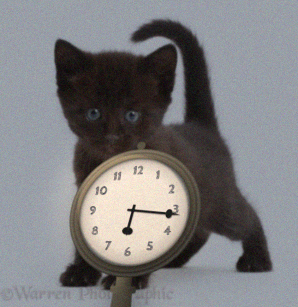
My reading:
6:16
